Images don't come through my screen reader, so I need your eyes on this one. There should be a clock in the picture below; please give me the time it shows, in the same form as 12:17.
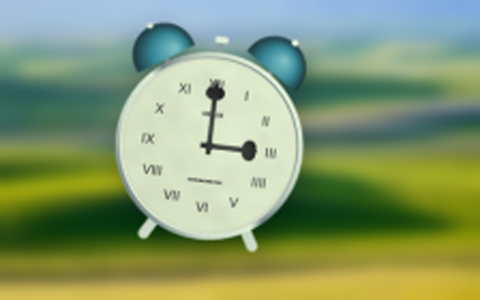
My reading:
3:00
